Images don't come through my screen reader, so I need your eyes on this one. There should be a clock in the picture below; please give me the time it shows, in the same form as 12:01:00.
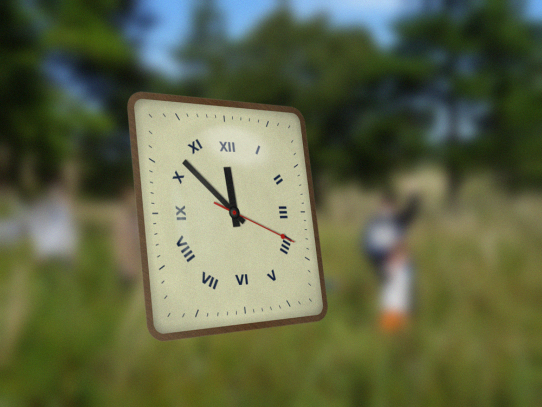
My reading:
11:52:19
